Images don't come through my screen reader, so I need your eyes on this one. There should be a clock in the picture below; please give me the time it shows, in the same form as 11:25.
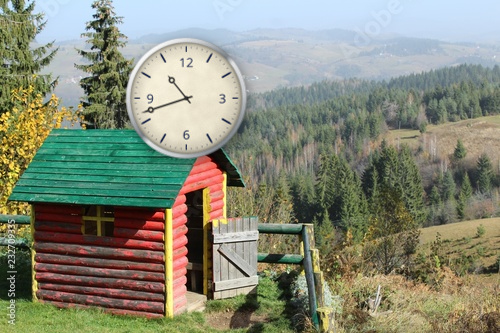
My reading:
10:42
